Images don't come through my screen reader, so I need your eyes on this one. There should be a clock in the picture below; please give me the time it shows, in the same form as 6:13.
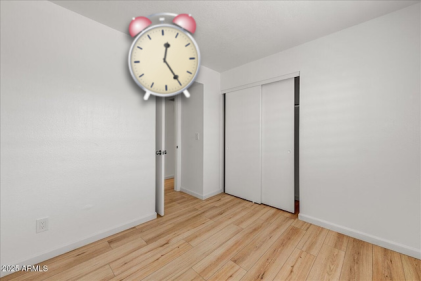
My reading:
12:25
